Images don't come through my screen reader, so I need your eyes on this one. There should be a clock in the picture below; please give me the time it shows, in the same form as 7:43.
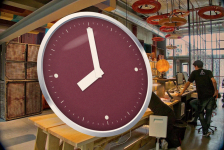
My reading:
8:00
